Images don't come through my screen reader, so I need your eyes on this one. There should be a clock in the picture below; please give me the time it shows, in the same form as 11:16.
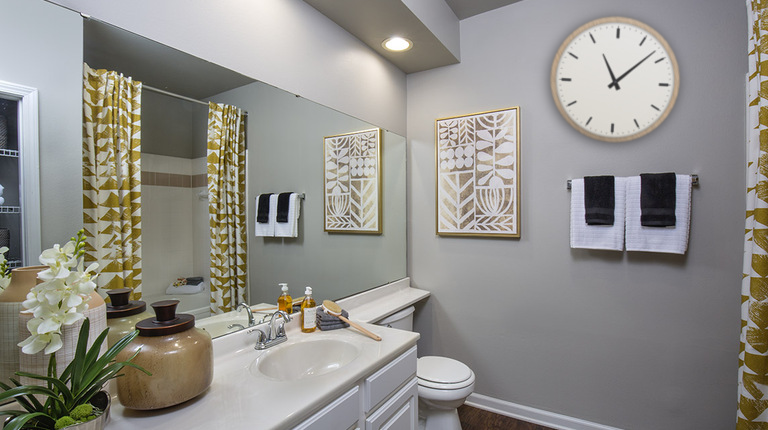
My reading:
11:08
